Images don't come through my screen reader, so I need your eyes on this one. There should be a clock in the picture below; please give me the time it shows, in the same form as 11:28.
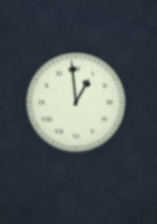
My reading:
12:59
